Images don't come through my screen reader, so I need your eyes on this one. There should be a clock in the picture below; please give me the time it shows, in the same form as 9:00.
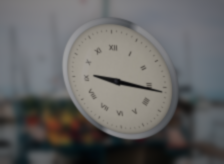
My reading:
9:16
